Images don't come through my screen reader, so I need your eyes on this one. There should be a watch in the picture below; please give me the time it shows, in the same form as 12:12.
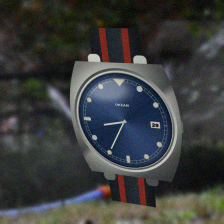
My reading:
8:35
